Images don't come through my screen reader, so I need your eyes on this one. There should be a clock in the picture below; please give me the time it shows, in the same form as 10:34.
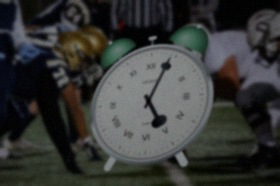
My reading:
5:04
